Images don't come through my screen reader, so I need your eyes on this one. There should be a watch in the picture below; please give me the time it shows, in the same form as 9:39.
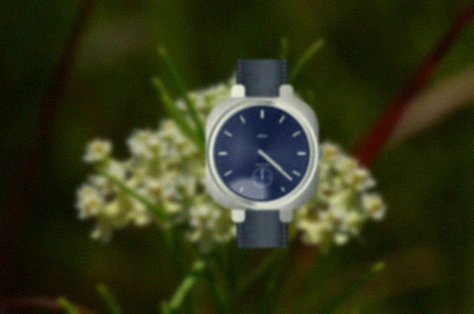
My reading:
4:22
